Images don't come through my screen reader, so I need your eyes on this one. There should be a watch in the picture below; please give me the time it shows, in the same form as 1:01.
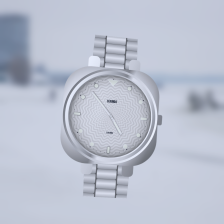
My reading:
4:53
